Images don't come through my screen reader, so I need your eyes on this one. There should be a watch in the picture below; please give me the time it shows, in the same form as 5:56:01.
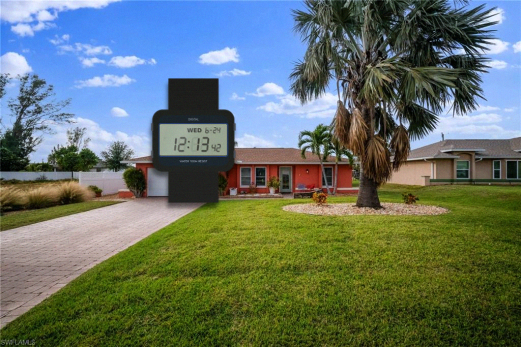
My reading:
12:13:42
